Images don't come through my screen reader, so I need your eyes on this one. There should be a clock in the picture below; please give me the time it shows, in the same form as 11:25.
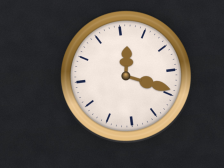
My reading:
12:19
